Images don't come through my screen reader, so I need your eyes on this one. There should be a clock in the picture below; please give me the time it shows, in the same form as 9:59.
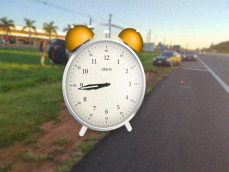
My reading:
8:44
